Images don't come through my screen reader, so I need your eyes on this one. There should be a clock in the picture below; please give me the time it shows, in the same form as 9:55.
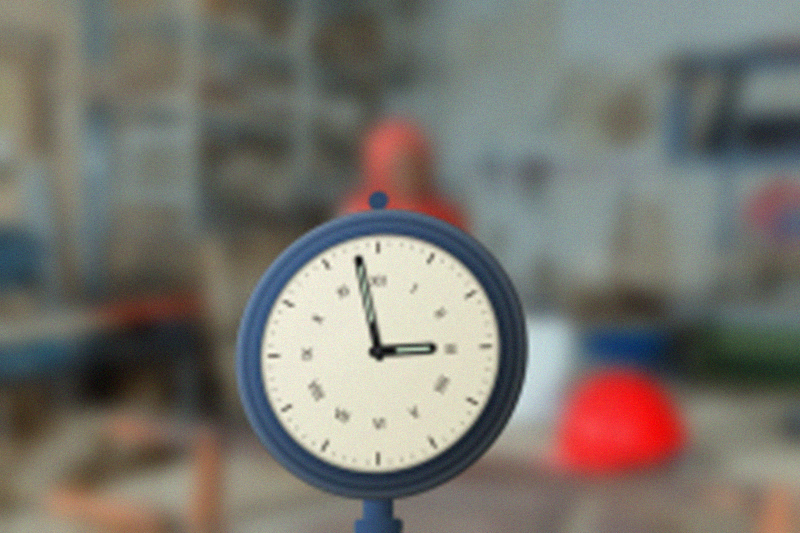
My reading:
2:58
